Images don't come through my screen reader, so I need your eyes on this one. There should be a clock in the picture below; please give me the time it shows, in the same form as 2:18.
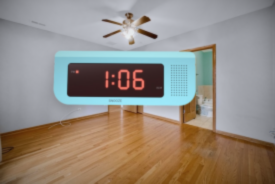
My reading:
1:06
